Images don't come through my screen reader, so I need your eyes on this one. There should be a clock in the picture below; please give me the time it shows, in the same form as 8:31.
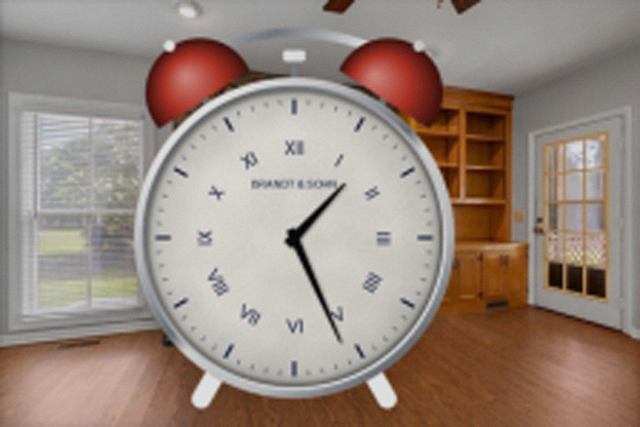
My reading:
1:26
